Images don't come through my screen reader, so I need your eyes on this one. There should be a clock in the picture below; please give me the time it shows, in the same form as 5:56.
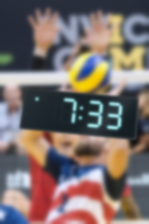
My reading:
7:33
